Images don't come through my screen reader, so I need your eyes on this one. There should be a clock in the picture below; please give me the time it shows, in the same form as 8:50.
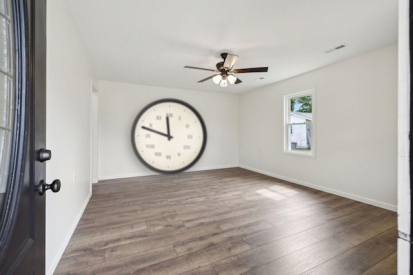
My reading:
11:48
